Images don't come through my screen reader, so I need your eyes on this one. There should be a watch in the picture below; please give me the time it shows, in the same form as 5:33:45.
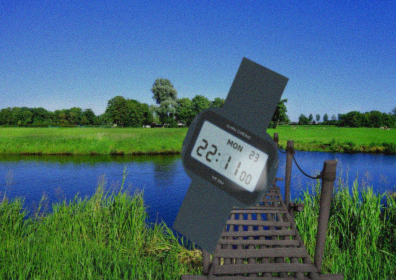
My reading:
22:11:00
